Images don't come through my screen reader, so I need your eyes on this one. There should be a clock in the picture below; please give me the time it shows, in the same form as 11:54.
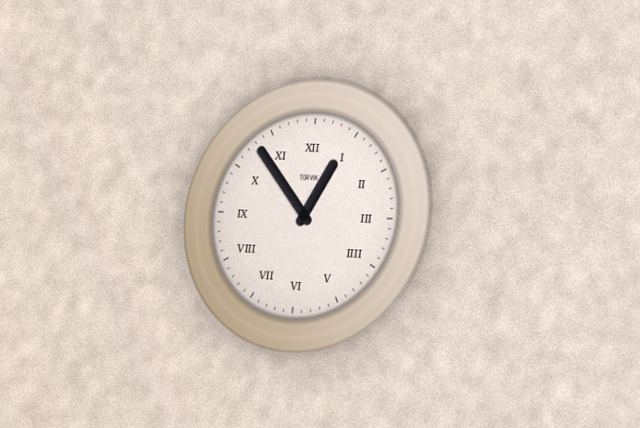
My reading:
12:53
